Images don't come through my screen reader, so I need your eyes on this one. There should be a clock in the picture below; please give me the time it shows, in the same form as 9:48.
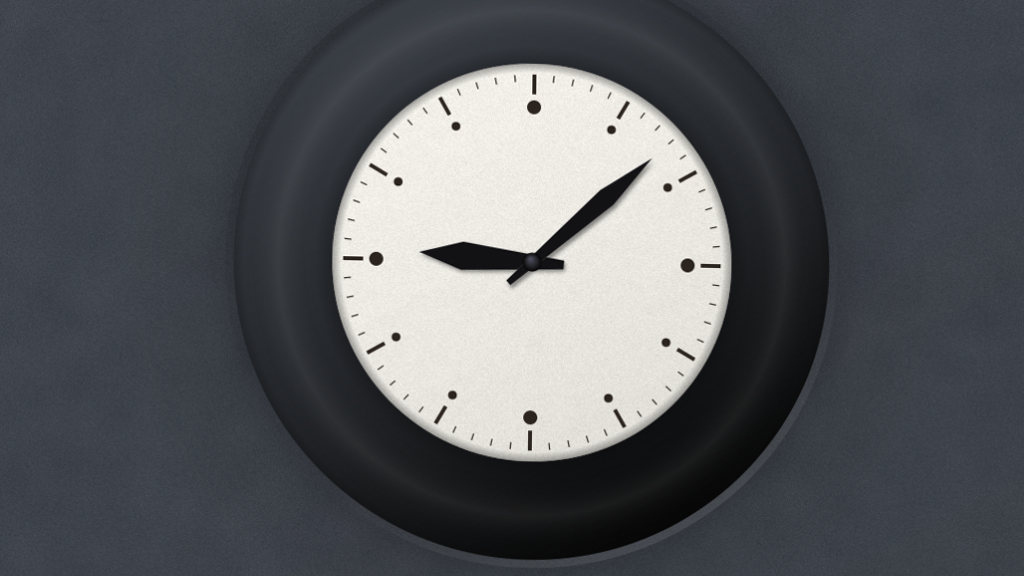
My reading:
9:08
